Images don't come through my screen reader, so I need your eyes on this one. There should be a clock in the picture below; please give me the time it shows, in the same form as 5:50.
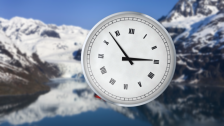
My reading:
2:53
